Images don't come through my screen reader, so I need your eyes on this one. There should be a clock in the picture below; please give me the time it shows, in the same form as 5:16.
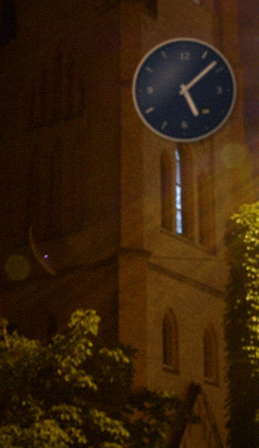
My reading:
5:08
